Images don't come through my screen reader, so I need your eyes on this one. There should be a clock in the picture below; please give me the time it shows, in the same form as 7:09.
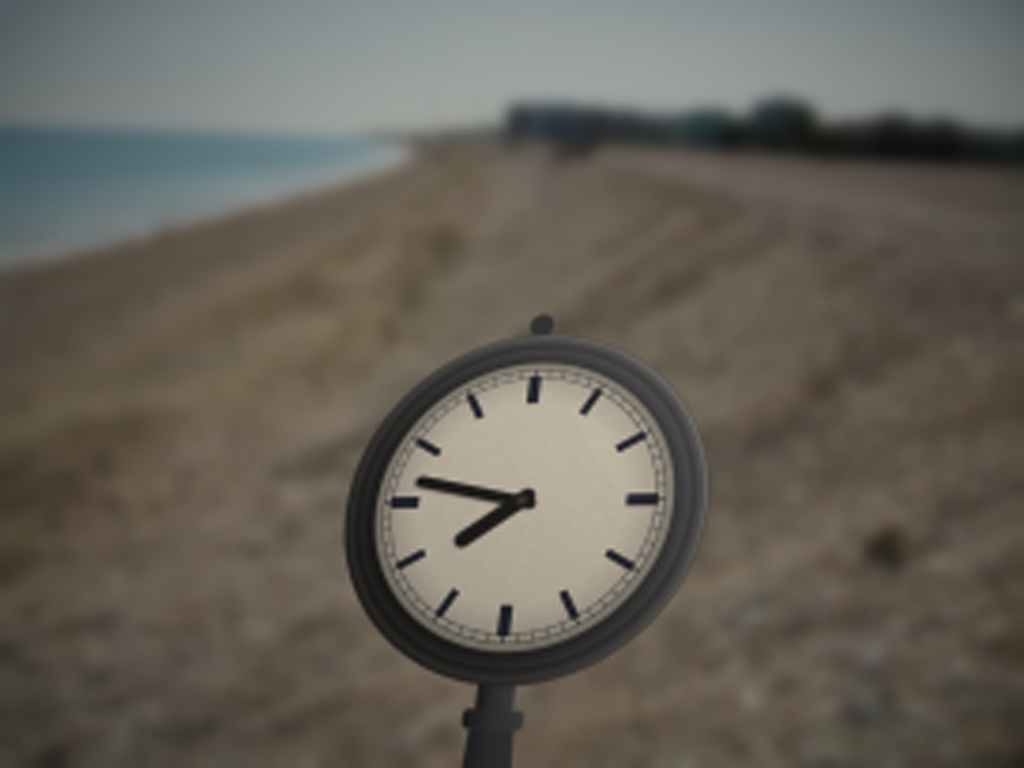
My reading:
7:47
